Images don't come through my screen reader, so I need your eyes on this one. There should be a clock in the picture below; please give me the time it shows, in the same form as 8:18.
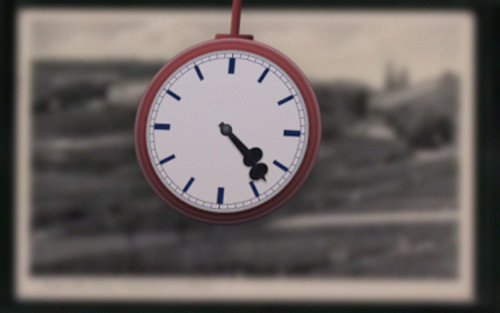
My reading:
4:23
